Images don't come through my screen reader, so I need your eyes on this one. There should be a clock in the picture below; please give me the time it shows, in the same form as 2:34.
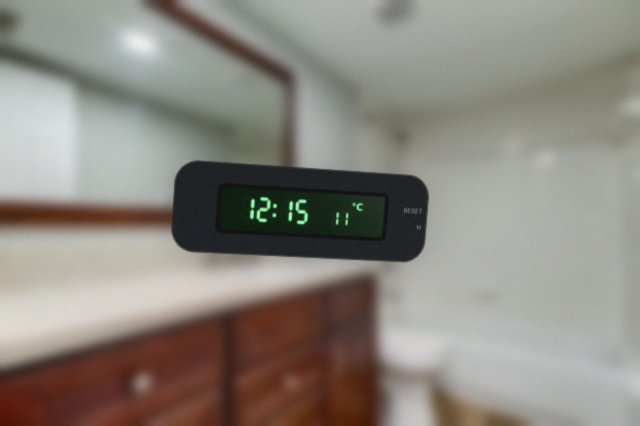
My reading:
12:15
